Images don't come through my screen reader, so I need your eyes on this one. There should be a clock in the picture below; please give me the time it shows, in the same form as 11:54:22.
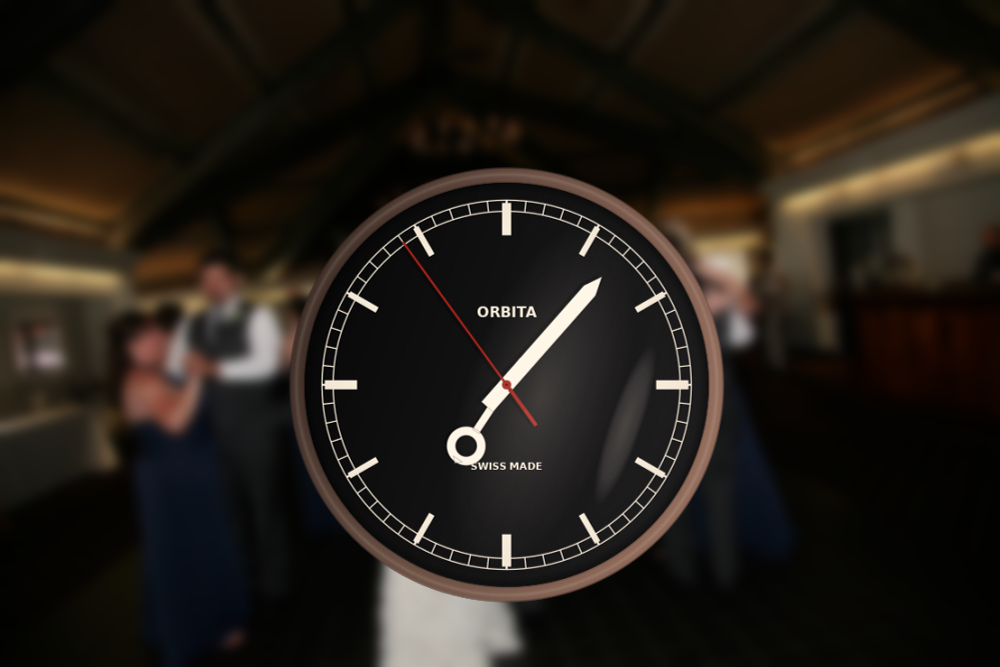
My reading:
7:06:54
